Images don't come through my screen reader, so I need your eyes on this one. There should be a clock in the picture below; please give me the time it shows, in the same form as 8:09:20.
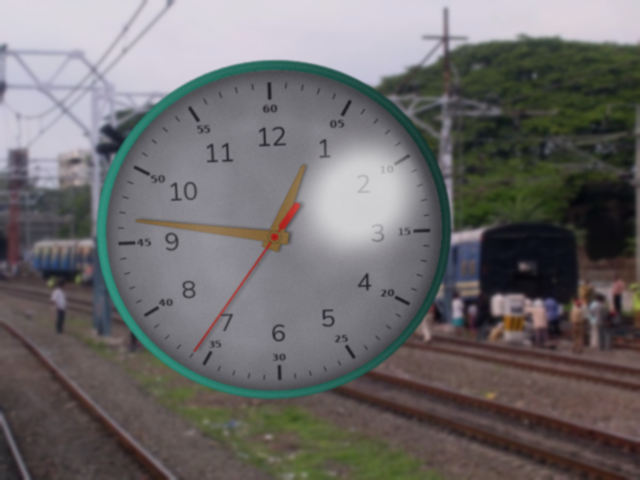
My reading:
12:46:36
